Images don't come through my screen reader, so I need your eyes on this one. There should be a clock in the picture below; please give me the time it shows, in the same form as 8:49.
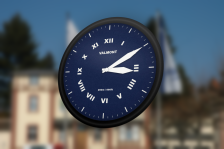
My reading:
3:10
